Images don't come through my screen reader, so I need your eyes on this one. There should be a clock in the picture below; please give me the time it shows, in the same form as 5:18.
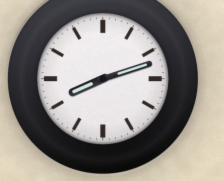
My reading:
8:12
